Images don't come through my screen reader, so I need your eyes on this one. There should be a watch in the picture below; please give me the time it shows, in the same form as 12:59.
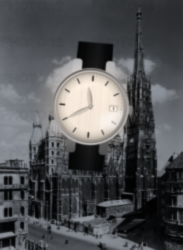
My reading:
11:40
